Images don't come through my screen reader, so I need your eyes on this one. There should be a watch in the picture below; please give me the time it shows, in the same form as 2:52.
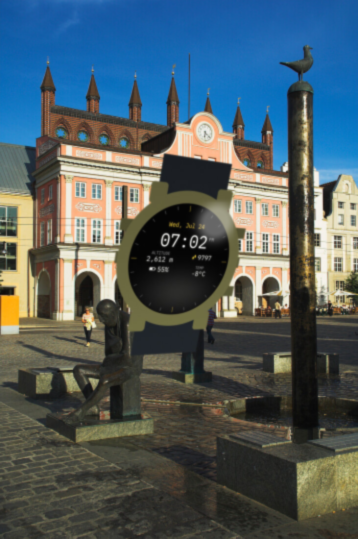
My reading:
7:02
